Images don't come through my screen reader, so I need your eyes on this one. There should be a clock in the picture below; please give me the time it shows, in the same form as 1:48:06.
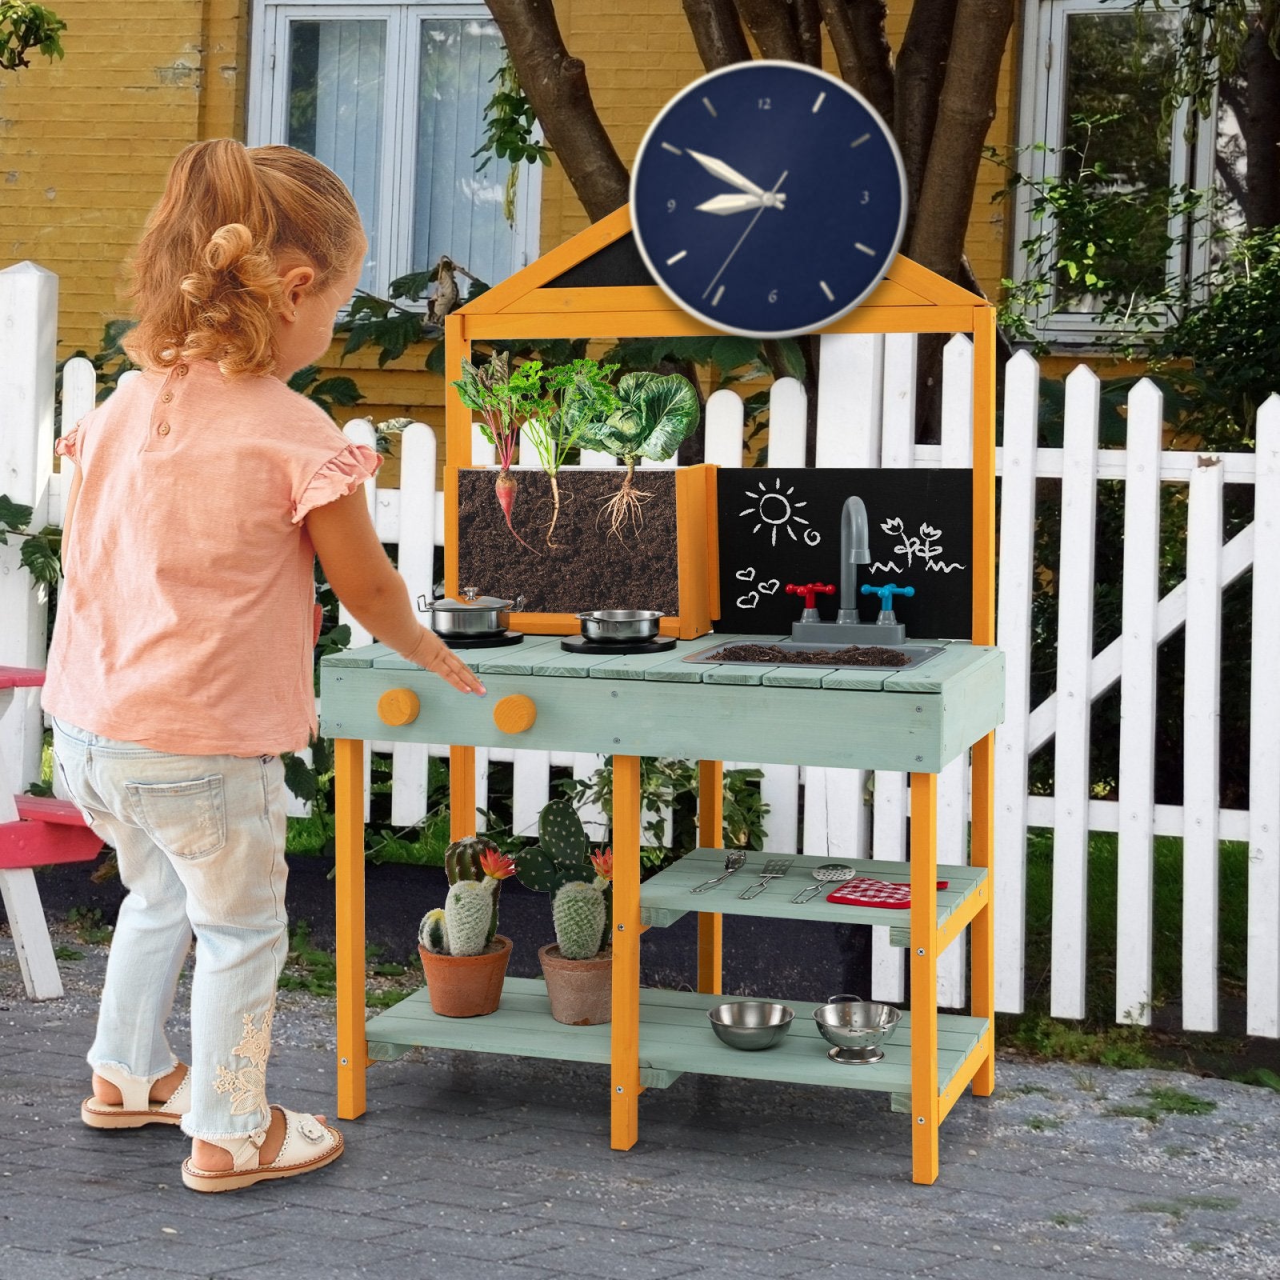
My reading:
8:50:36
